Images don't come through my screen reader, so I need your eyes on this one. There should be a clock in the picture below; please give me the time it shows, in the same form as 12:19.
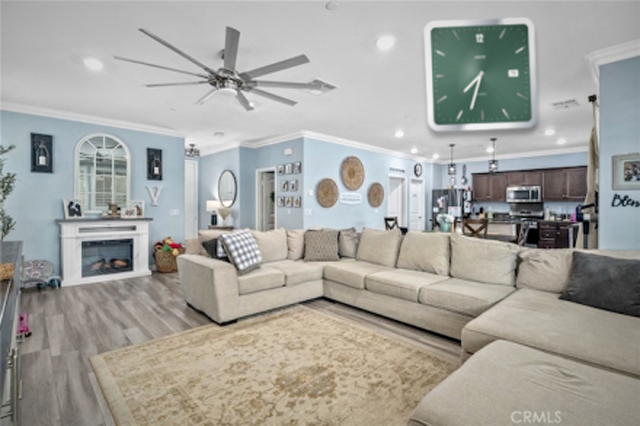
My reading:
7:33
